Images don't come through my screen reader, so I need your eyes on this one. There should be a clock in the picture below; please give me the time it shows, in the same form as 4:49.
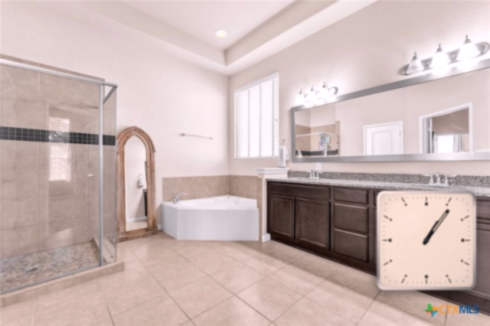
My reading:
1:06
